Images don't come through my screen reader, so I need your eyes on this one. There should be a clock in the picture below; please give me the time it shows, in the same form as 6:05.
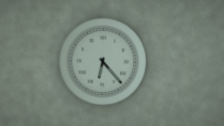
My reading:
6:23
